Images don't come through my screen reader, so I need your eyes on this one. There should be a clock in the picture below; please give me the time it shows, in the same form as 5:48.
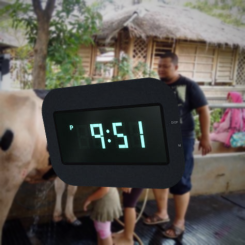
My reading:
9:51
